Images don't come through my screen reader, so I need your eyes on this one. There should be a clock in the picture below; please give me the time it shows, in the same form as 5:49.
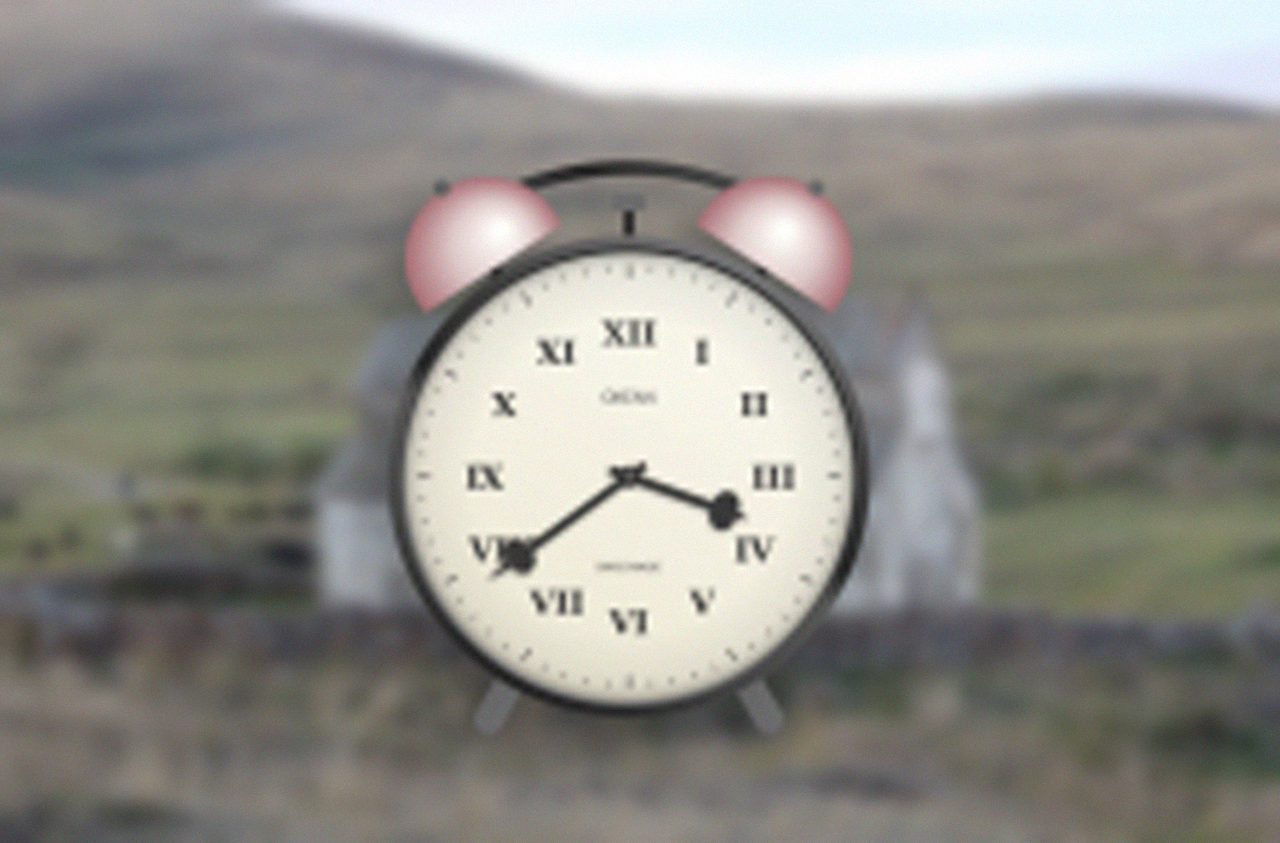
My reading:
3:39
